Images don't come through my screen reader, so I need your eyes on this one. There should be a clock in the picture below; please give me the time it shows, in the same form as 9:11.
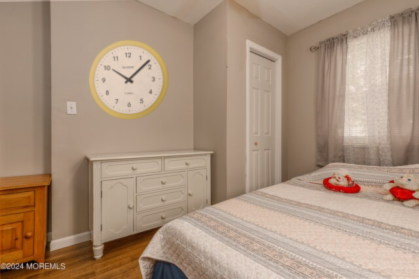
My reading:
10:08
